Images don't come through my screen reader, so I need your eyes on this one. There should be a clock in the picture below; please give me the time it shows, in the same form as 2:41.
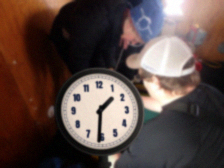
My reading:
1:31
